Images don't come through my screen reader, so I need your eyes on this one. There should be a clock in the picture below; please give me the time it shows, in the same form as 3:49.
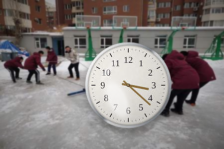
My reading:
3:22
